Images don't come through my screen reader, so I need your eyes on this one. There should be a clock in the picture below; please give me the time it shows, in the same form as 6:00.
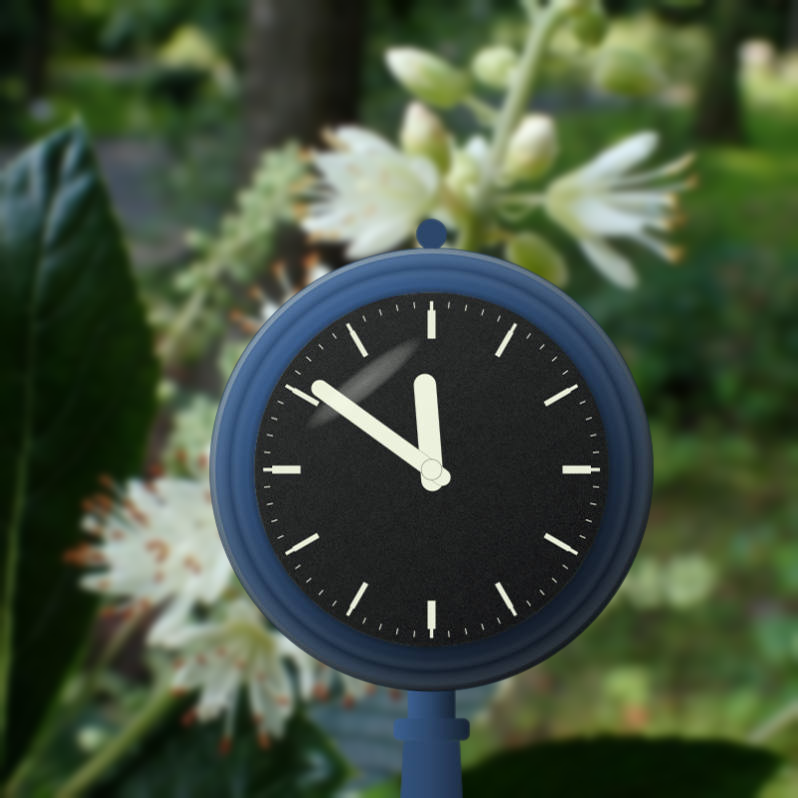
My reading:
11:51
